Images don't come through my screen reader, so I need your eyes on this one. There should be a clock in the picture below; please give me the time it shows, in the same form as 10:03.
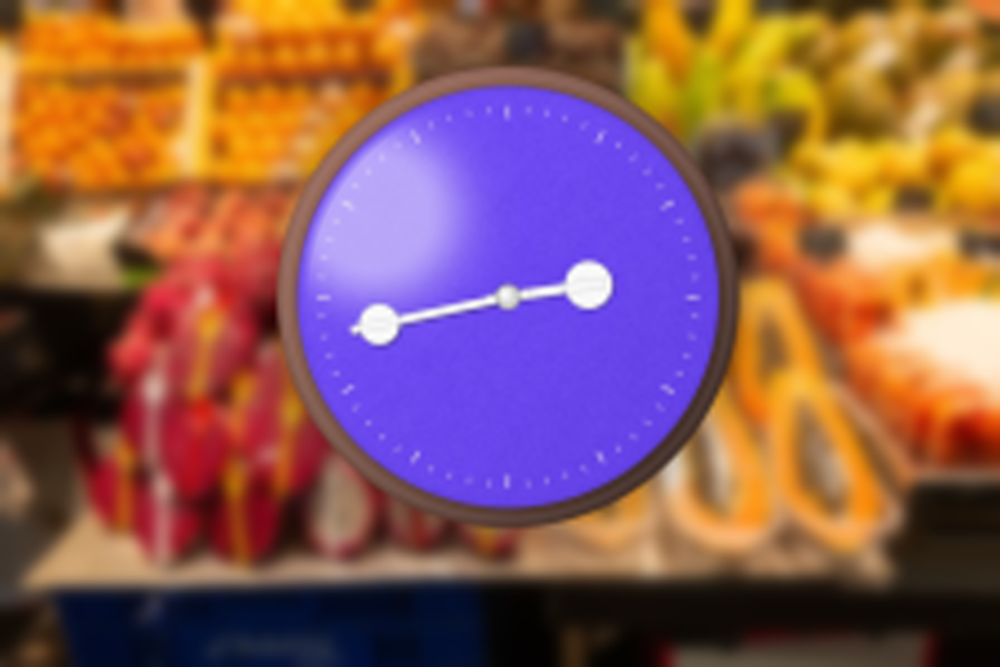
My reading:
2:43
